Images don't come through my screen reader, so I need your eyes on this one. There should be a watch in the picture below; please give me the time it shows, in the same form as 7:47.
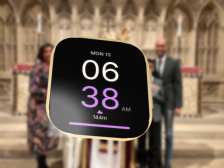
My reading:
6:38
